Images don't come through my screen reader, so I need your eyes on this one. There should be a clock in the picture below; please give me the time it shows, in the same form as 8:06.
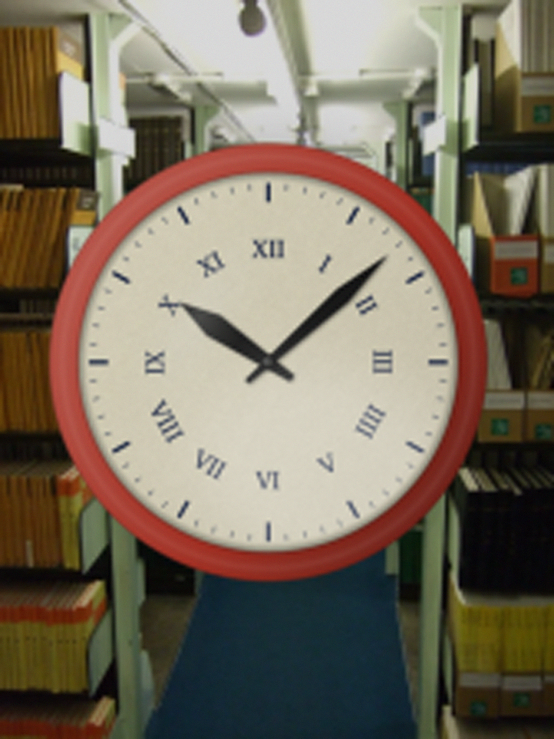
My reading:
10:08
